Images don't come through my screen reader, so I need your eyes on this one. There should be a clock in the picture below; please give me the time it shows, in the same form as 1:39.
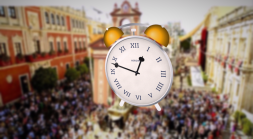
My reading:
12:48
